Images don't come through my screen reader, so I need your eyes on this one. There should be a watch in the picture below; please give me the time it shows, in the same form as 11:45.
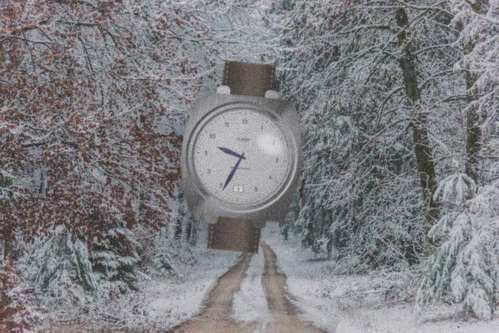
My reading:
9:34
